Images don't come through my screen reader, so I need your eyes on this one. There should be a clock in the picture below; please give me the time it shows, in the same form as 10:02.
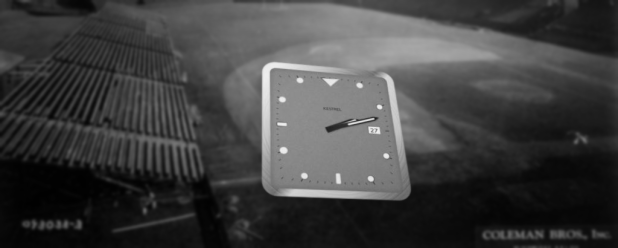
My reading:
2:12
